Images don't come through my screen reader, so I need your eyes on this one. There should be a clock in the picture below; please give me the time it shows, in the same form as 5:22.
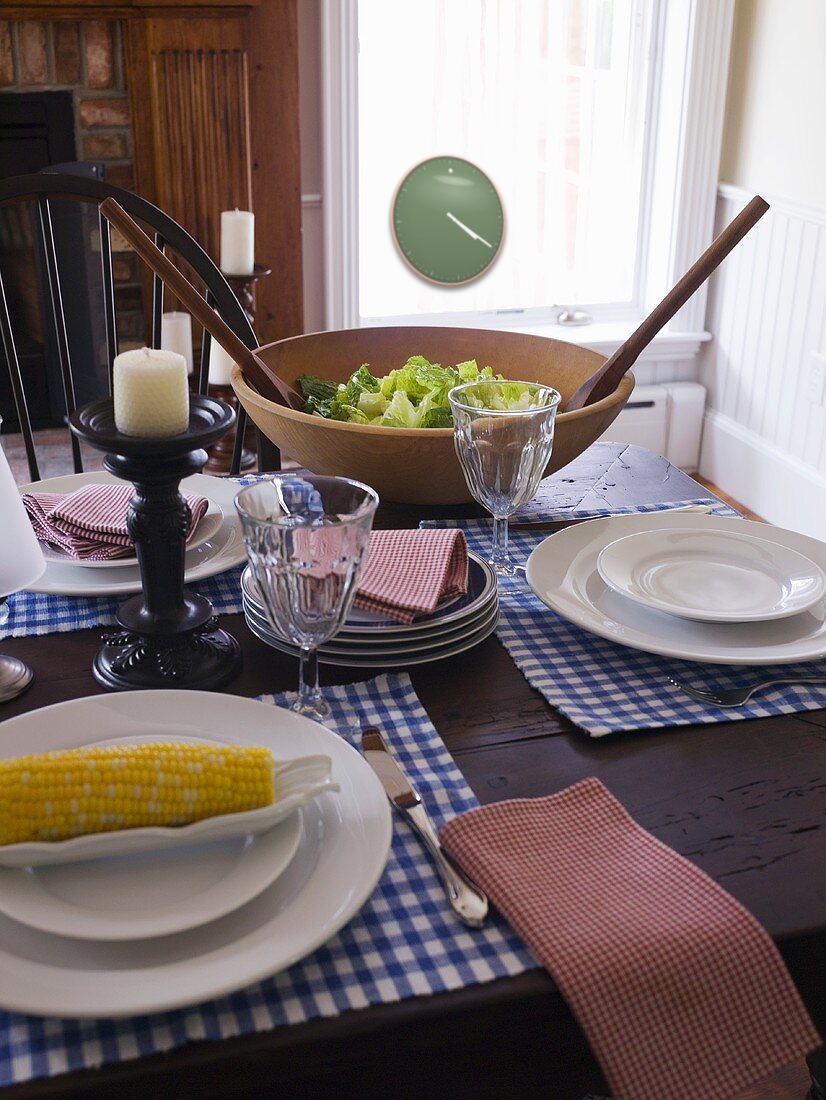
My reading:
4:21
